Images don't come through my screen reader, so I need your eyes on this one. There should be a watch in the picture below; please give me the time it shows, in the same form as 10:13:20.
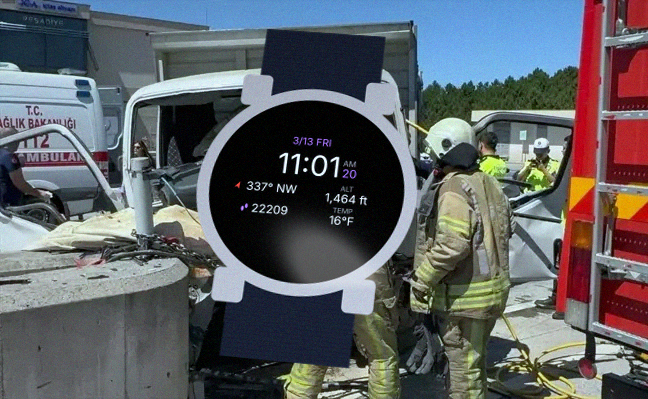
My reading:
11:01:20
